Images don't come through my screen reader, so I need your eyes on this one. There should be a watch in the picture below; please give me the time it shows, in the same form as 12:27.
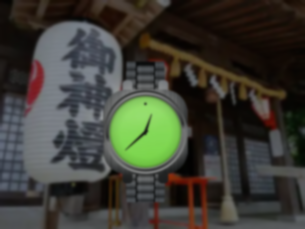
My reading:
12:38
